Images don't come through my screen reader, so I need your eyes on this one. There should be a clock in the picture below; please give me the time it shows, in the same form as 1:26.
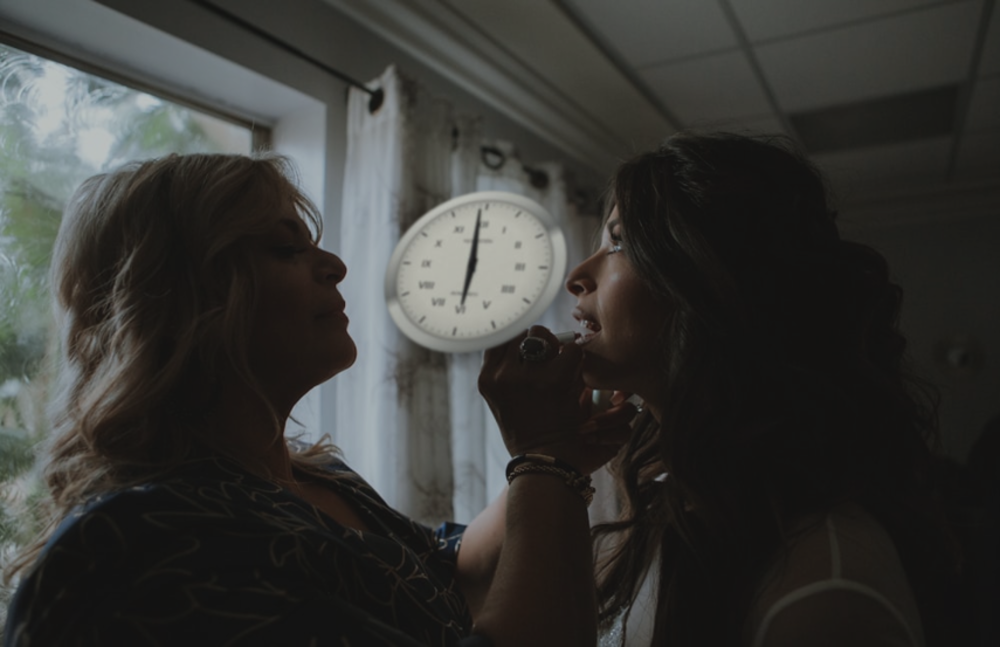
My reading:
5:59
